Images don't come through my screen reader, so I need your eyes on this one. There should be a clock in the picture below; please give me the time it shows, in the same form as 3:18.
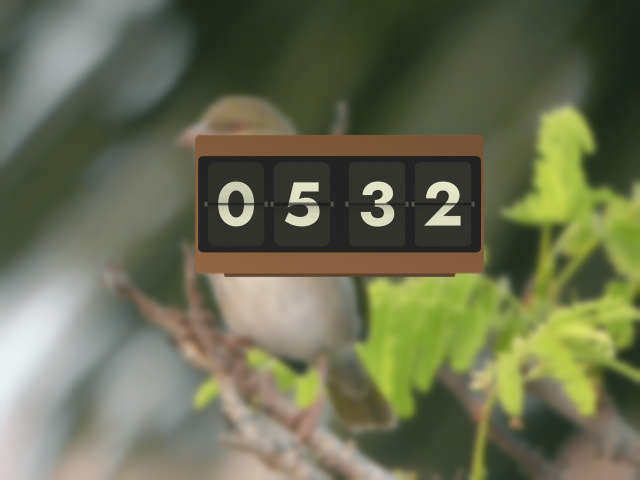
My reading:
5:32
